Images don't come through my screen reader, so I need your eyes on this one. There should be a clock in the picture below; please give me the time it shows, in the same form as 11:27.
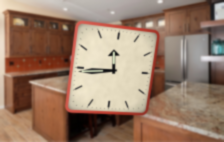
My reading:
11:44
